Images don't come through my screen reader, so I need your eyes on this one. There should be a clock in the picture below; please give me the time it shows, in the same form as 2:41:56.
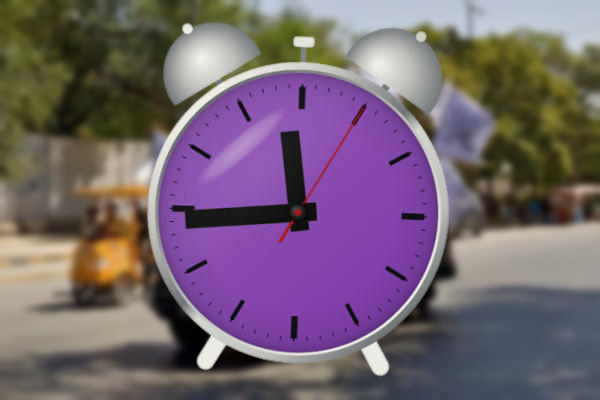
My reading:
11:44:05
